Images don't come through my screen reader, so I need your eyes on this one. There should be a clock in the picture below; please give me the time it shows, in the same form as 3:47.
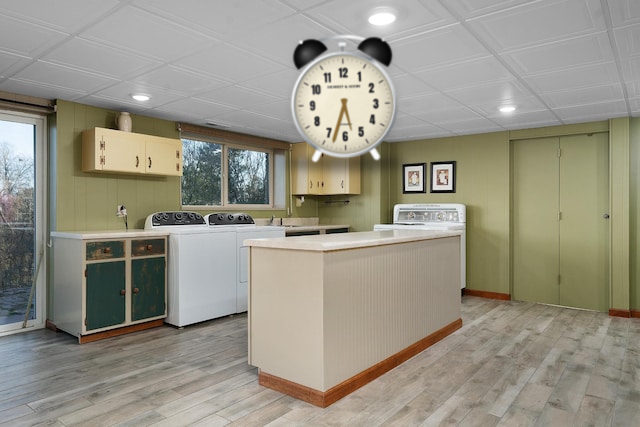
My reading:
5:33
